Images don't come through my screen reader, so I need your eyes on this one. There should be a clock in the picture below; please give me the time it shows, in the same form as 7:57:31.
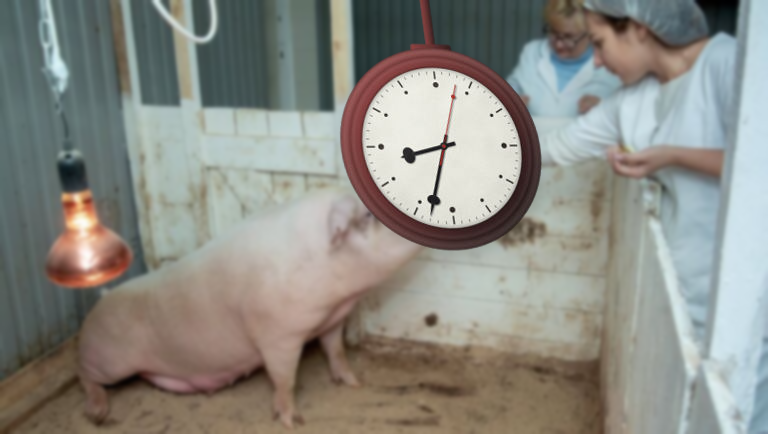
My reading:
8:33:03
